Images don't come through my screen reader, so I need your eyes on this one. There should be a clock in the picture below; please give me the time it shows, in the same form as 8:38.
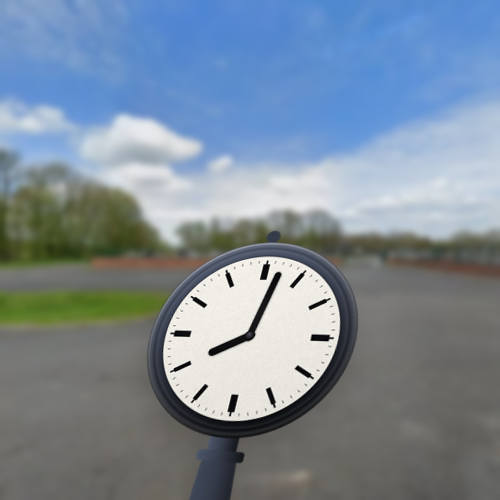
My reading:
8:02
